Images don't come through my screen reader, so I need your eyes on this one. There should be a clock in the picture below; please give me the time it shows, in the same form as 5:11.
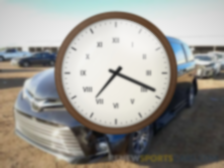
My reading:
7:19
